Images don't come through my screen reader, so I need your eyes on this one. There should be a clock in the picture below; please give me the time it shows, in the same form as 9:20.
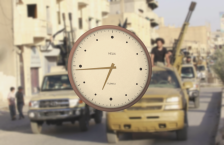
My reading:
6:44
